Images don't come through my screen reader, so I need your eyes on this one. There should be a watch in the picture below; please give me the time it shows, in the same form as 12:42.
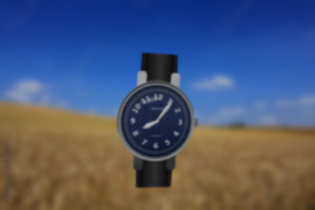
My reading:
8:06
